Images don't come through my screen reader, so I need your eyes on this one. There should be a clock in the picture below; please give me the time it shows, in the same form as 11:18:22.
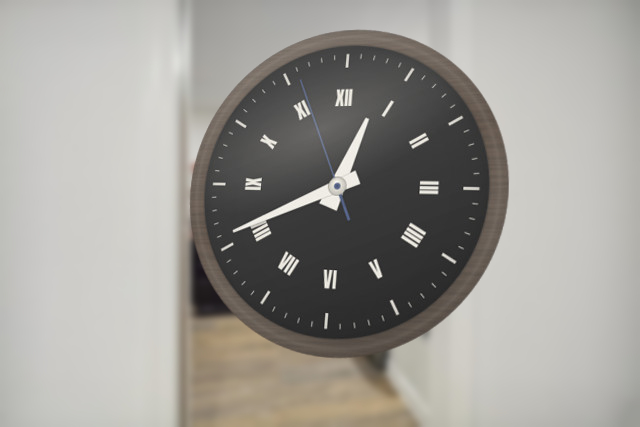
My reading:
12:40:56
